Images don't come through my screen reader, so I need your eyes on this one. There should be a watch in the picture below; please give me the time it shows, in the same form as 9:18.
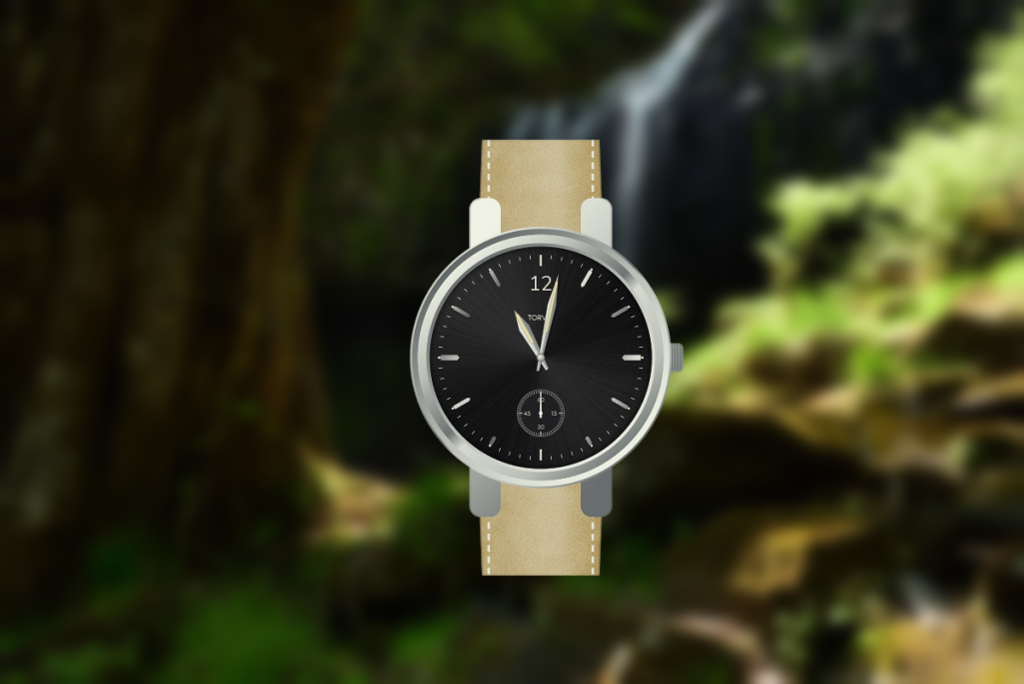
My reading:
11:02
